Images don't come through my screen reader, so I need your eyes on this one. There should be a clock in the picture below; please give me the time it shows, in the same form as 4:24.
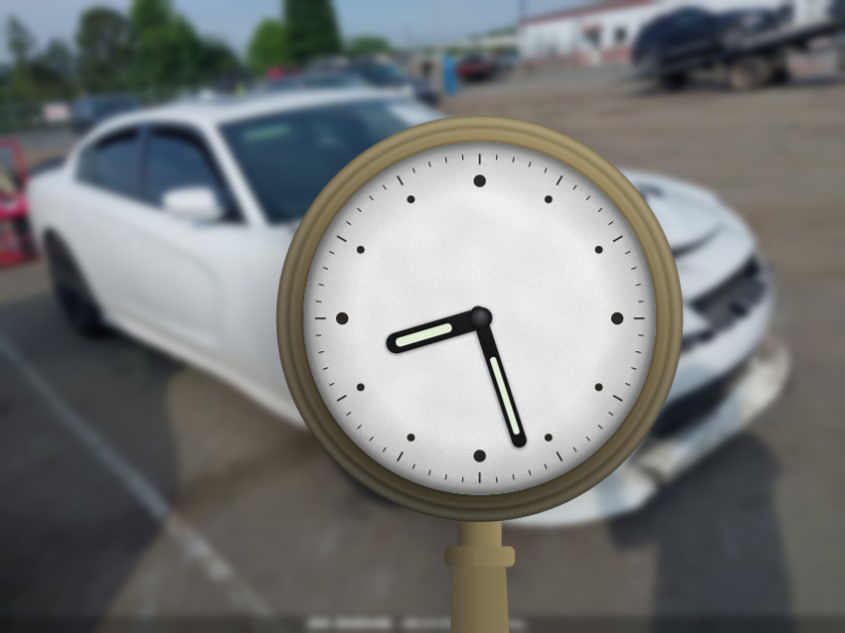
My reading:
8:27
